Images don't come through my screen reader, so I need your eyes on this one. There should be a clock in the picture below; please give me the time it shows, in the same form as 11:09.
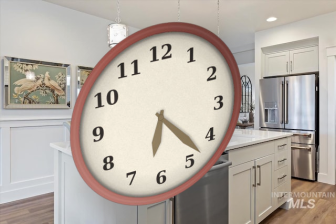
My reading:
6:23
